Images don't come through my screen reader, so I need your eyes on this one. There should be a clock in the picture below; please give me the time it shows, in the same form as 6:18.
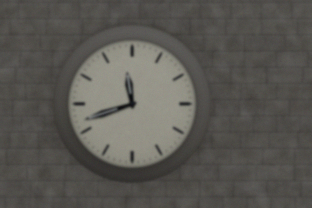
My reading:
11:42
